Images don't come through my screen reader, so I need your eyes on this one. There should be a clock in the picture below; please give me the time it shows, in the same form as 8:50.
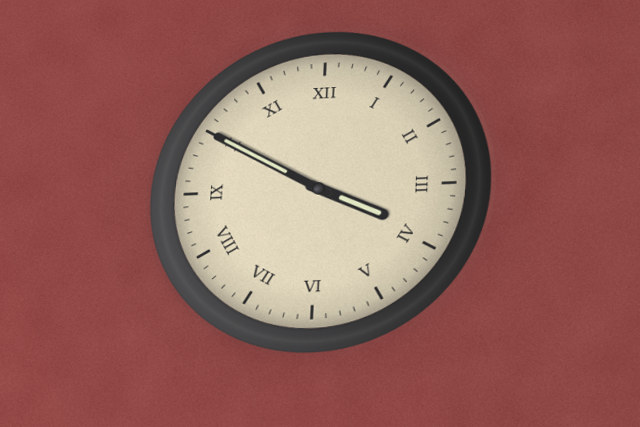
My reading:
3:50
